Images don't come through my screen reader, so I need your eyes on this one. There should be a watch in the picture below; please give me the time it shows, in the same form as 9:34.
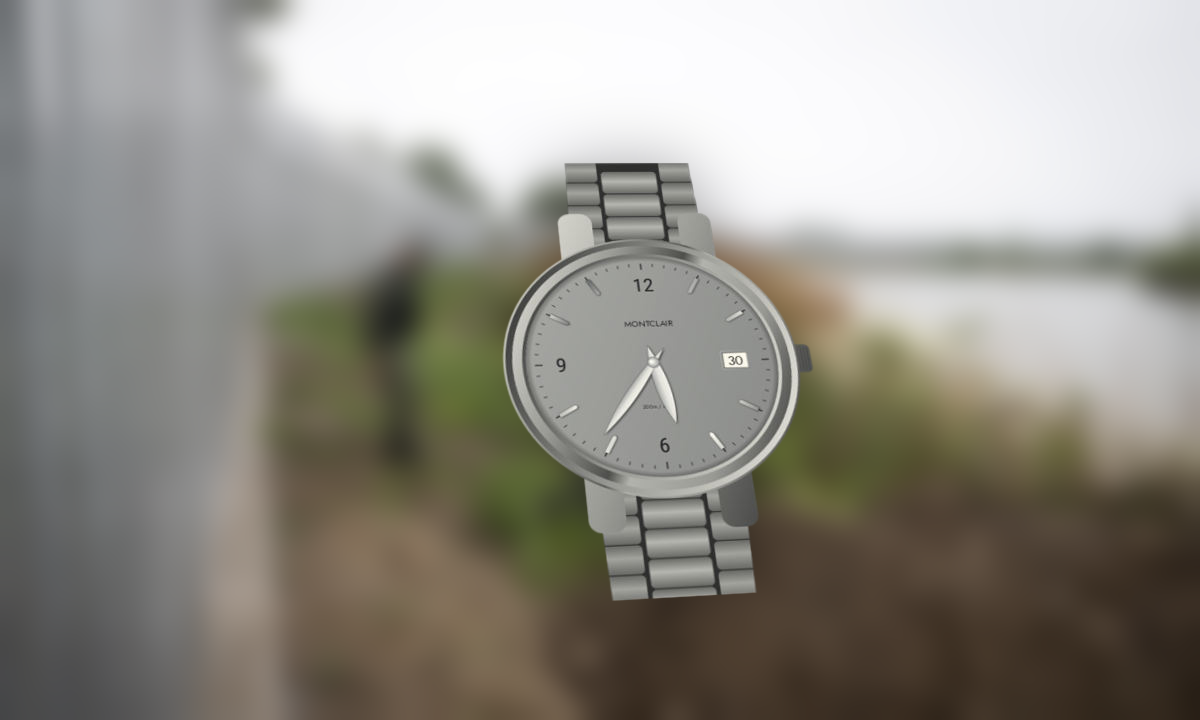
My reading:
5:36
